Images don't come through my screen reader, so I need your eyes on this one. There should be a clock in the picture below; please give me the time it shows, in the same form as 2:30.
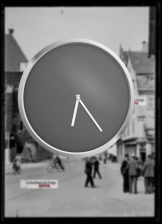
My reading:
6:24
